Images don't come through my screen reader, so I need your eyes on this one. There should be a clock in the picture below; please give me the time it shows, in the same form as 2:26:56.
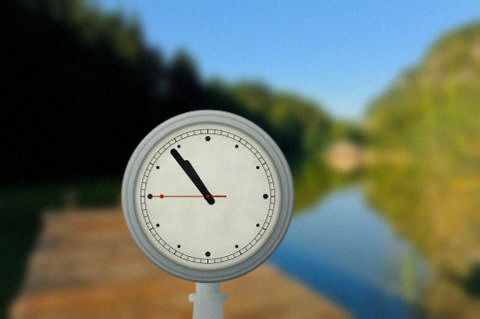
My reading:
10:53:45
